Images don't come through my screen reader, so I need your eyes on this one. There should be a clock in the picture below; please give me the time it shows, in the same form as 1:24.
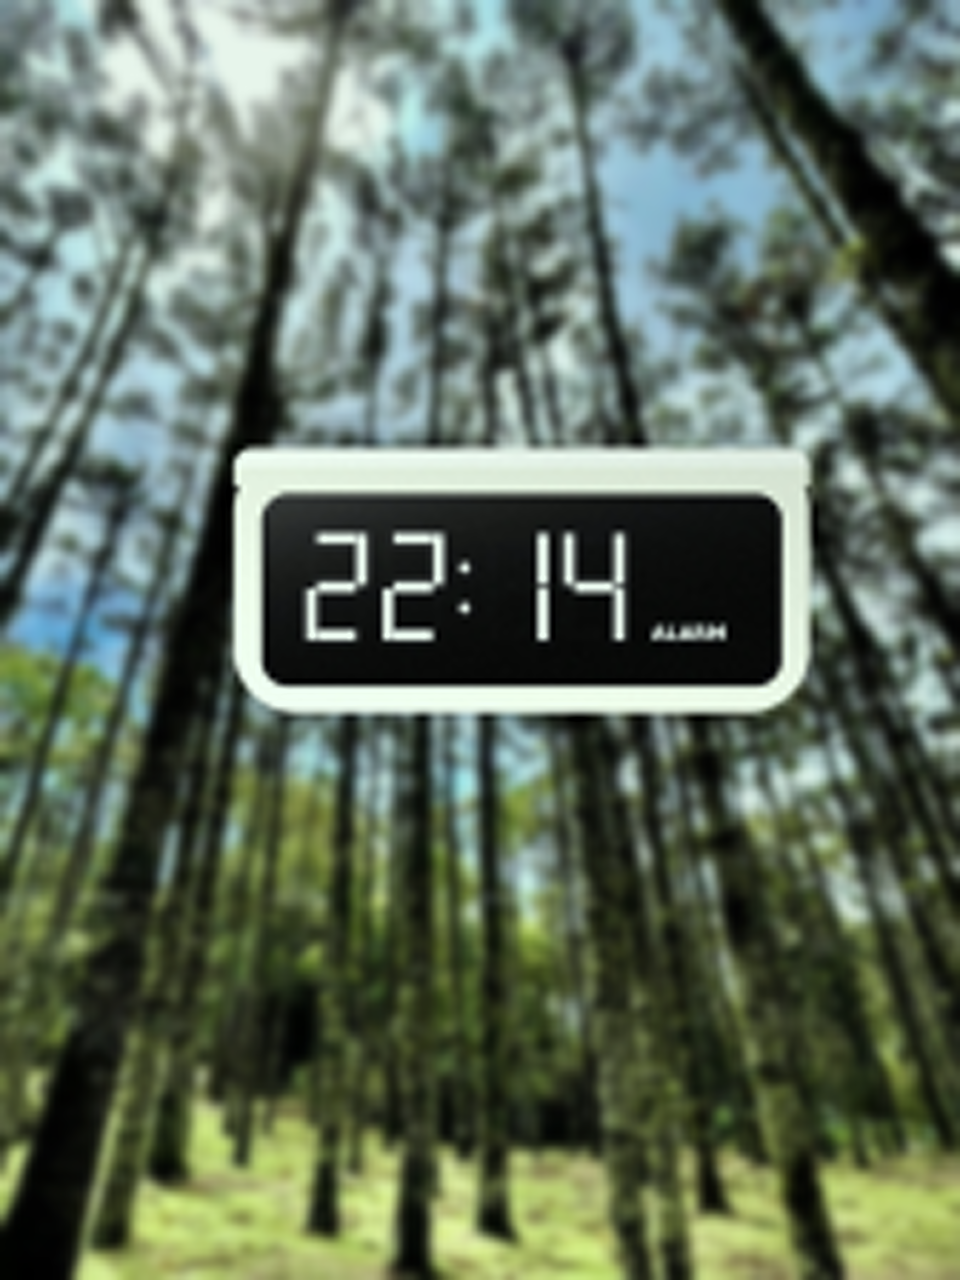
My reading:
22:14
